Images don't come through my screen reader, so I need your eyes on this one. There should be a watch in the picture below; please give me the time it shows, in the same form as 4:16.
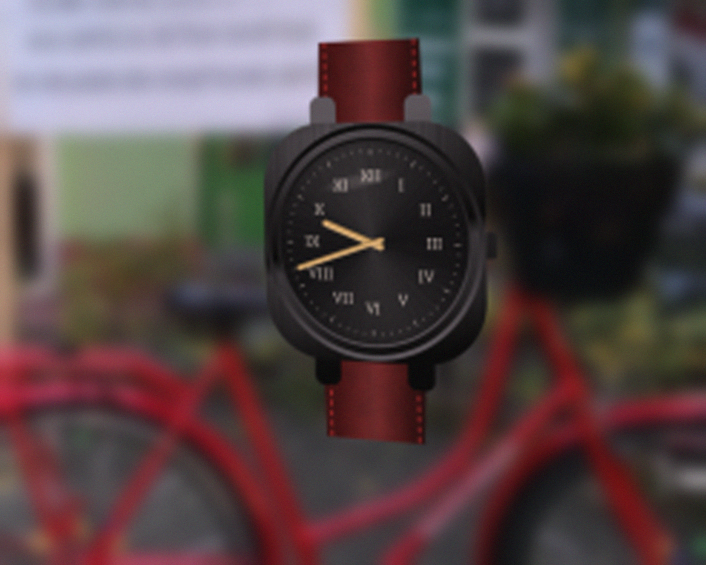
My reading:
9:42
